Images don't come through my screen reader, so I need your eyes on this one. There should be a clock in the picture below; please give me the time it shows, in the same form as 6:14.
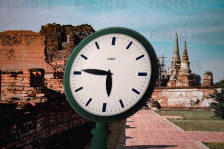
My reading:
5:46
